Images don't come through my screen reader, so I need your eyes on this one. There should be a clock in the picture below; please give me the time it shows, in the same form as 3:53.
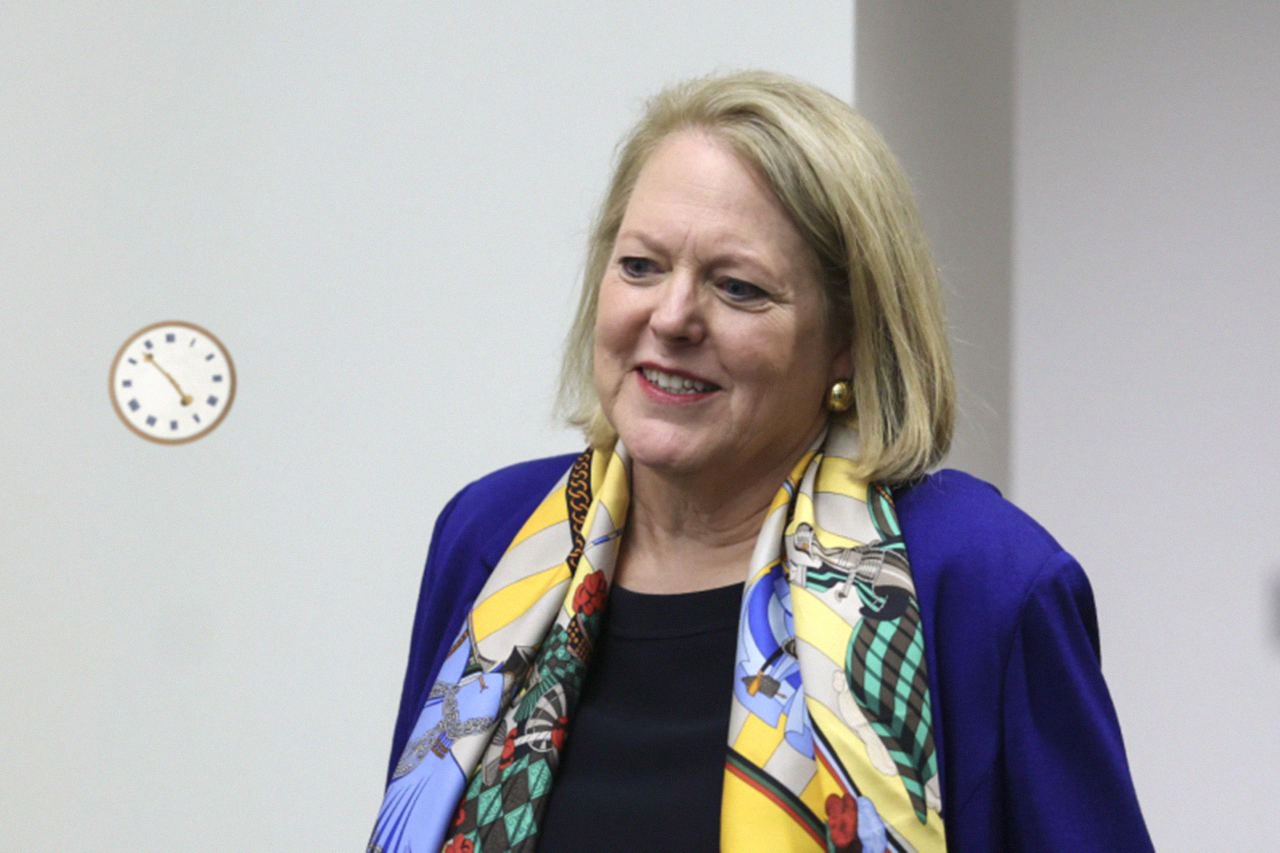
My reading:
4:53
